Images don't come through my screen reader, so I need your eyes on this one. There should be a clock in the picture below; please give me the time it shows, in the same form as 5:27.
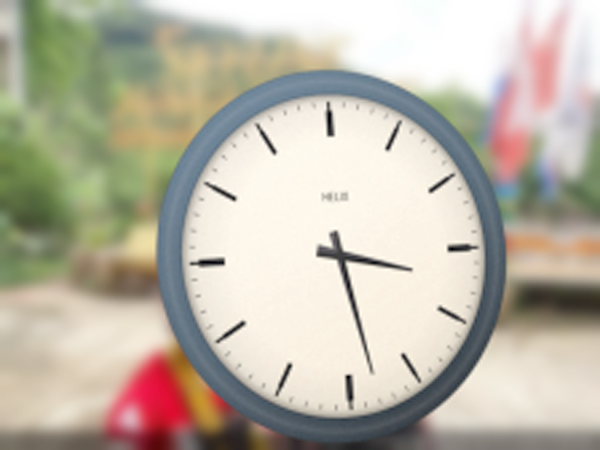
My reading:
3:28
